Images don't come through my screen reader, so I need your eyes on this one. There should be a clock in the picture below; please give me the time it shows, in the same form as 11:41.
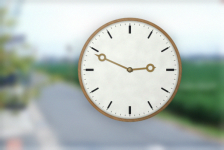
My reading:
2:49
